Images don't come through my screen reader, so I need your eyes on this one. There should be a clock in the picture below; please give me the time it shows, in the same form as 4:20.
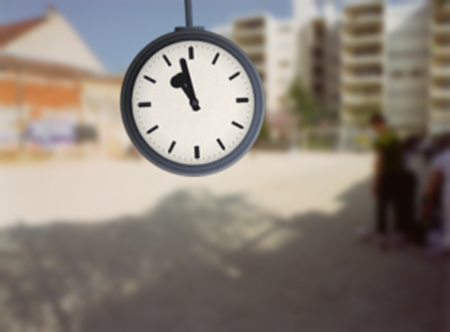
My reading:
10:58
